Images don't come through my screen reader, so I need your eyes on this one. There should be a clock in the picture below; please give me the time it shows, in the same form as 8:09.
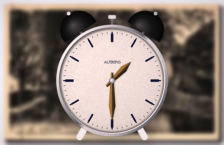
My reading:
1:30
